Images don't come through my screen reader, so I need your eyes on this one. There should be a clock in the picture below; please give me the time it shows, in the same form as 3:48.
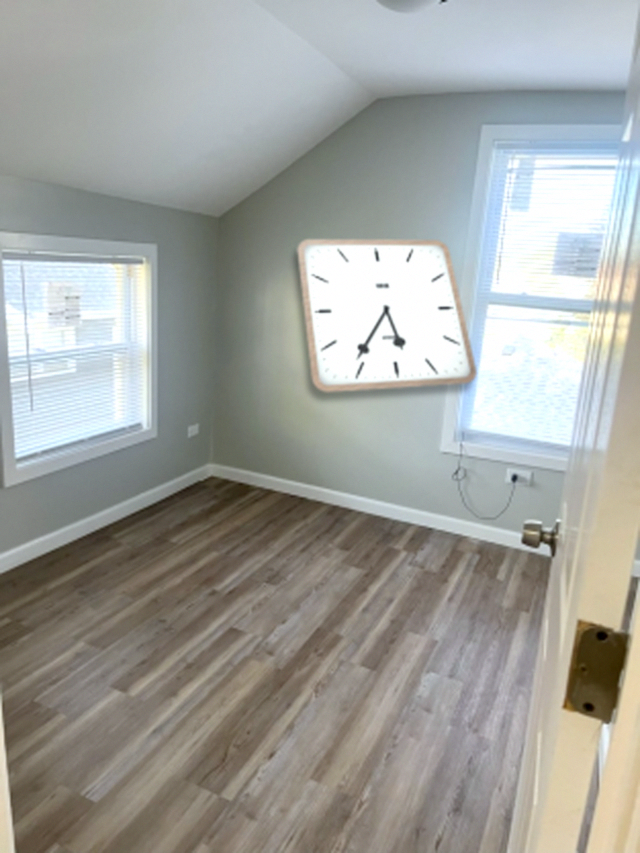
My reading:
5:36
